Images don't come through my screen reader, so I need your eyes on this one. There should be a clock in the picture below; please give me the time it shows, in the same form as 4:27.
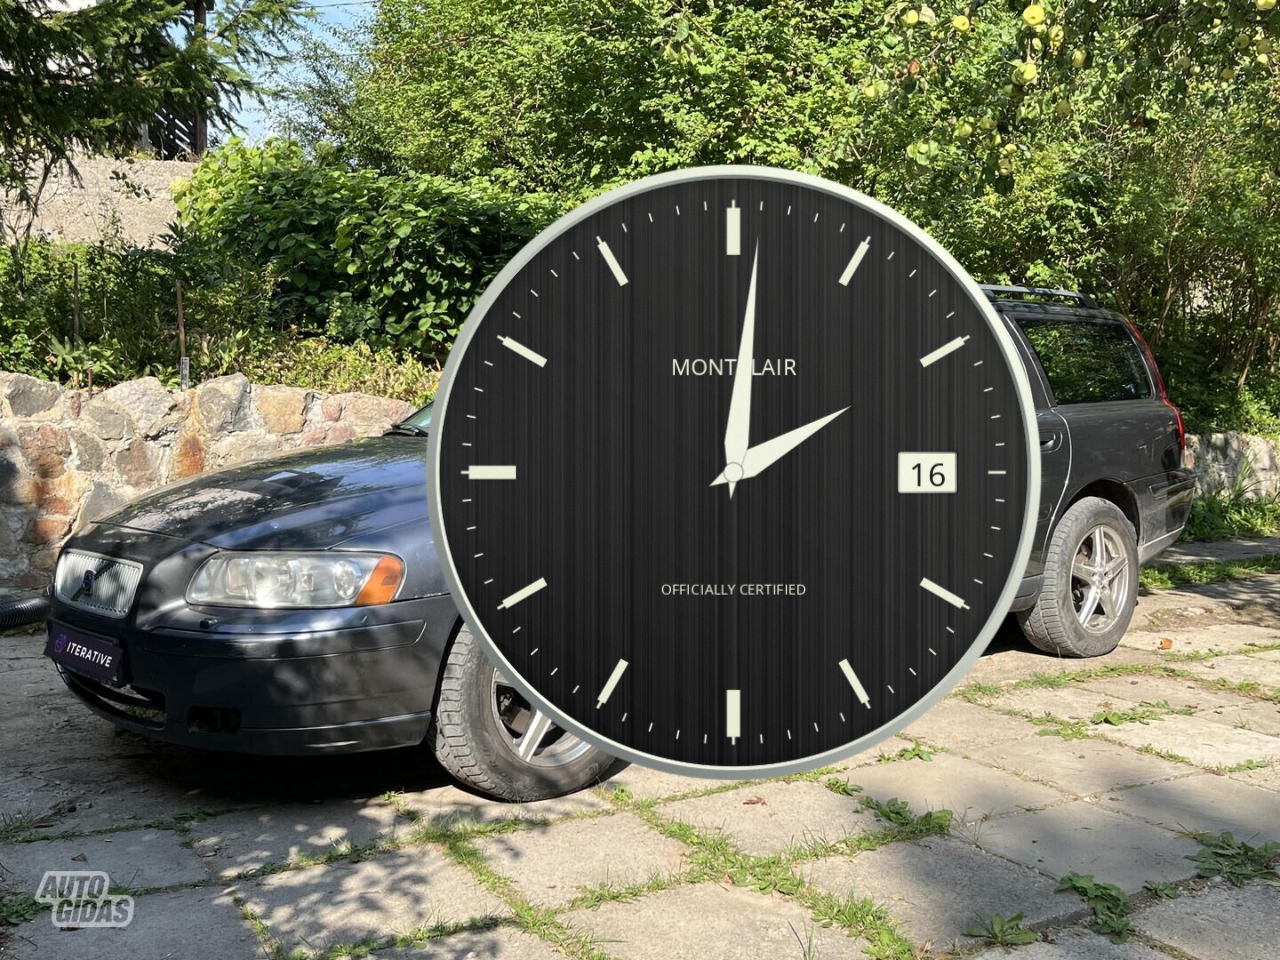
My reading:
2:01
